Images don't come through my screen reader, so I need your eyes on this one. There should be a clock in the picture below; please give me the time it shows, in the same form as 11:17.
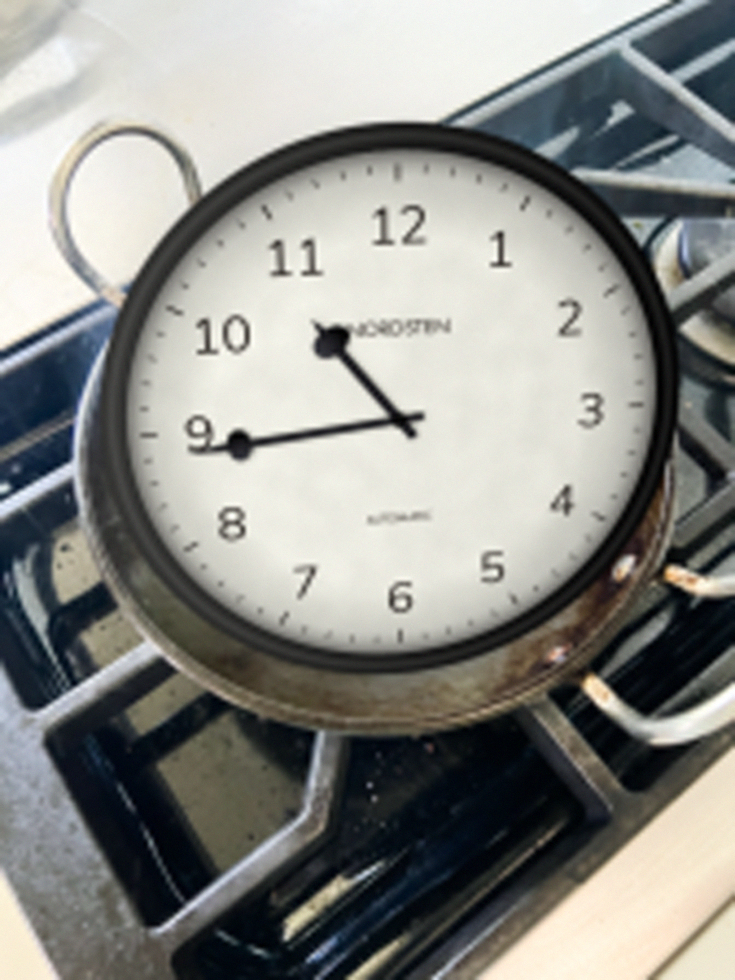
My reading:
10:44
